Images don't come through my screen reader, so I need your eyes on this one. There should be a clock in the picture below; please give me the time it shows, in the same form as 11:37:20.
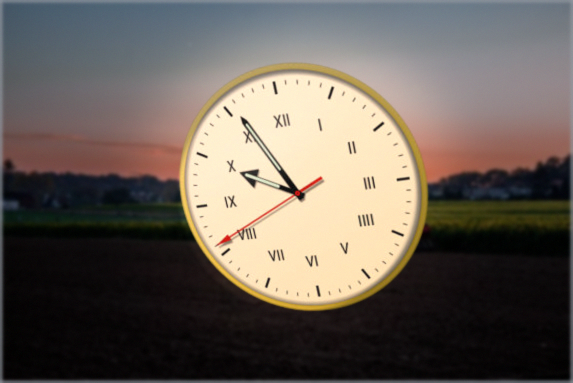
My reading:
9:55:41
